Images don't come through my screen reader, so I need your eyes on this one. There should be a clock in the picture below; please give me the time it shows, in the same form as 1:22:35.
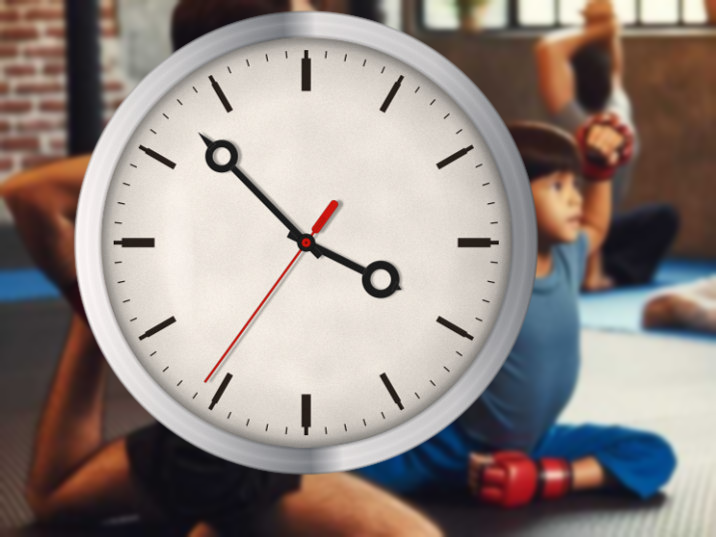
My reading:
3:52:36
